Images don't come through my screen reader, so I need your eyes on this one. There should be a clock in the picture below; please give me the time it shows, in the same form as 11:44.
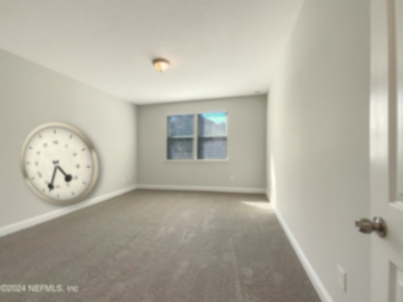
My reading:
4:33
